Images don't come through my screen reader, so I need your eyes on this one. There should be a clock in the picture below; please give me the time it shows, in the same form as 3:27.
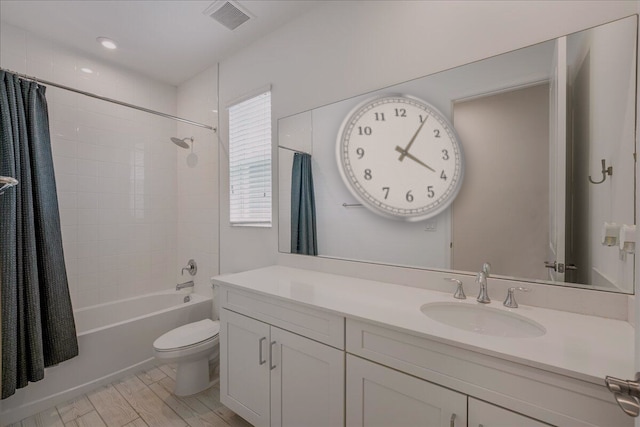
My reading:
4:06
